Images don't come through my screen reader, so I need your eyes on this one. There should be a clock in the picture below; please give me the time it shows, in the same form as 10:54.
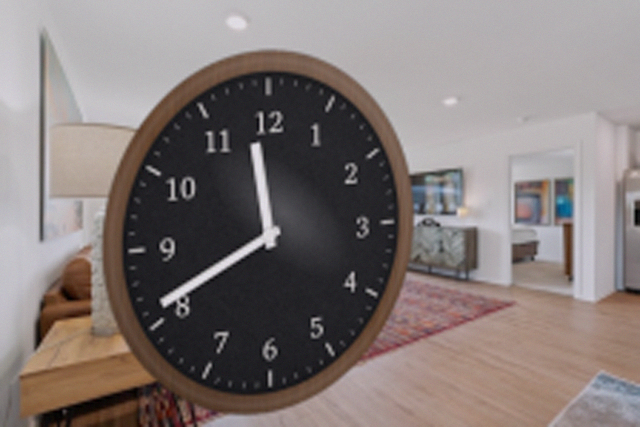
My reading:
11:41
